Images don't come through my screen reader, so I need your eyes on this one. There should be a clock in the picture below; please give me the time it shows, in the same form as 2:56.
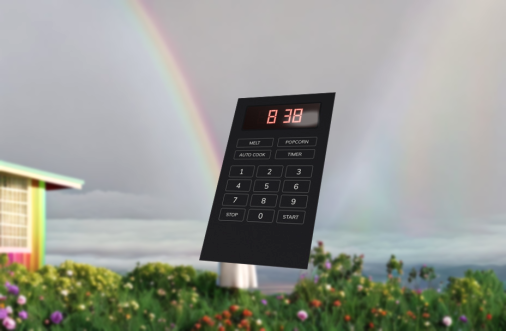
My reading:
8:38
